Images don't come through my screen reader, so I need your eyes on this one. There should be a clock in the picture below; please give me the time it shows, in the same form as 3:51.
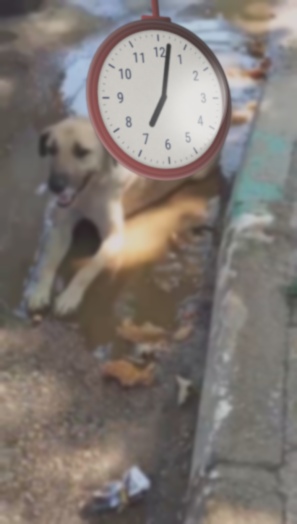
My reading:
7:02
